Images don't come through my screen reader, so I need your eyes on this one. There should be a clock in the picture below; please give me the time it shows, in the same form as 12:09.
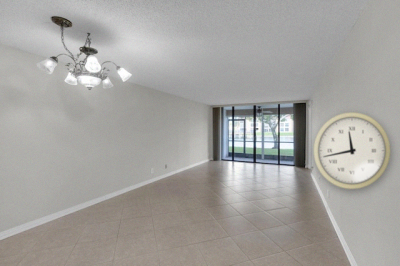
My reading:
11:43
